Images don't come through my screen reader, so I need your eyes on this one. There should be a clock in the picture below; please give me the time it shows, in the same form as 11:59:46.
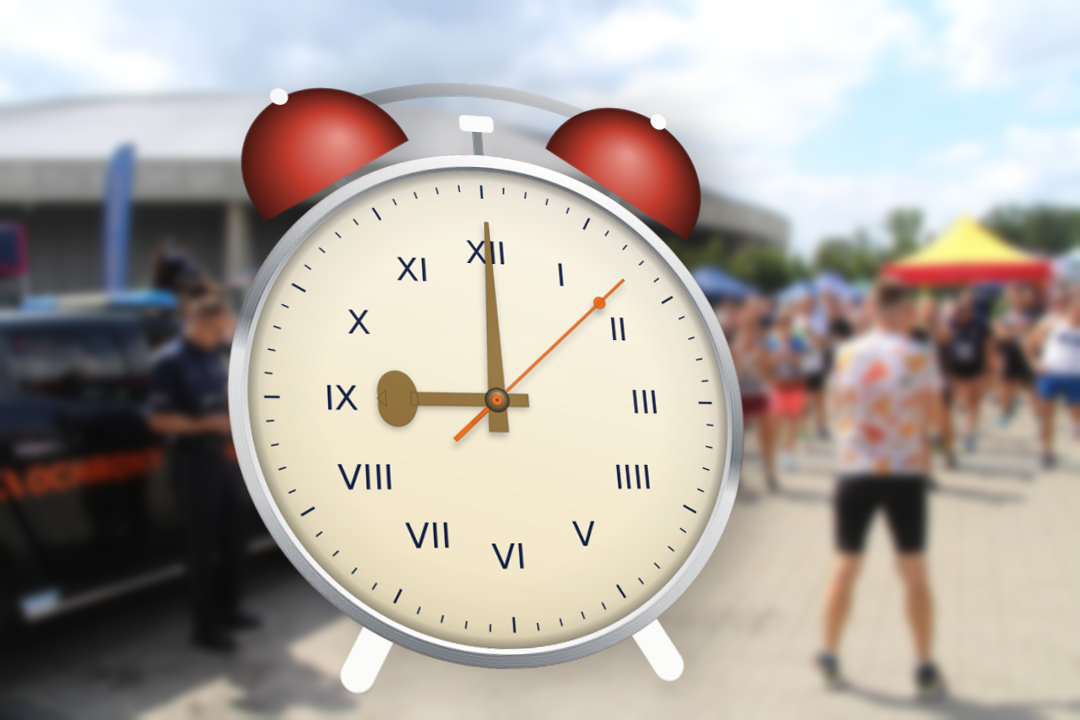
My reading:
9:00:08
